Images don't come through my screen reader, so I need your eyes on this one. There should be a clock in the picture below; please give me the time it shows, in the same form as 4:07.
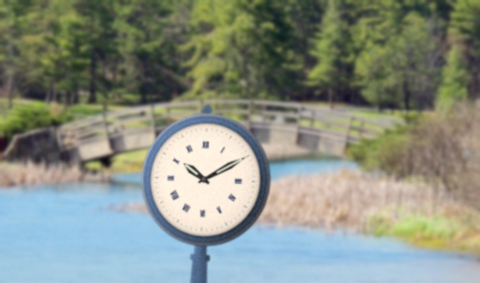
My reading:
10:10
